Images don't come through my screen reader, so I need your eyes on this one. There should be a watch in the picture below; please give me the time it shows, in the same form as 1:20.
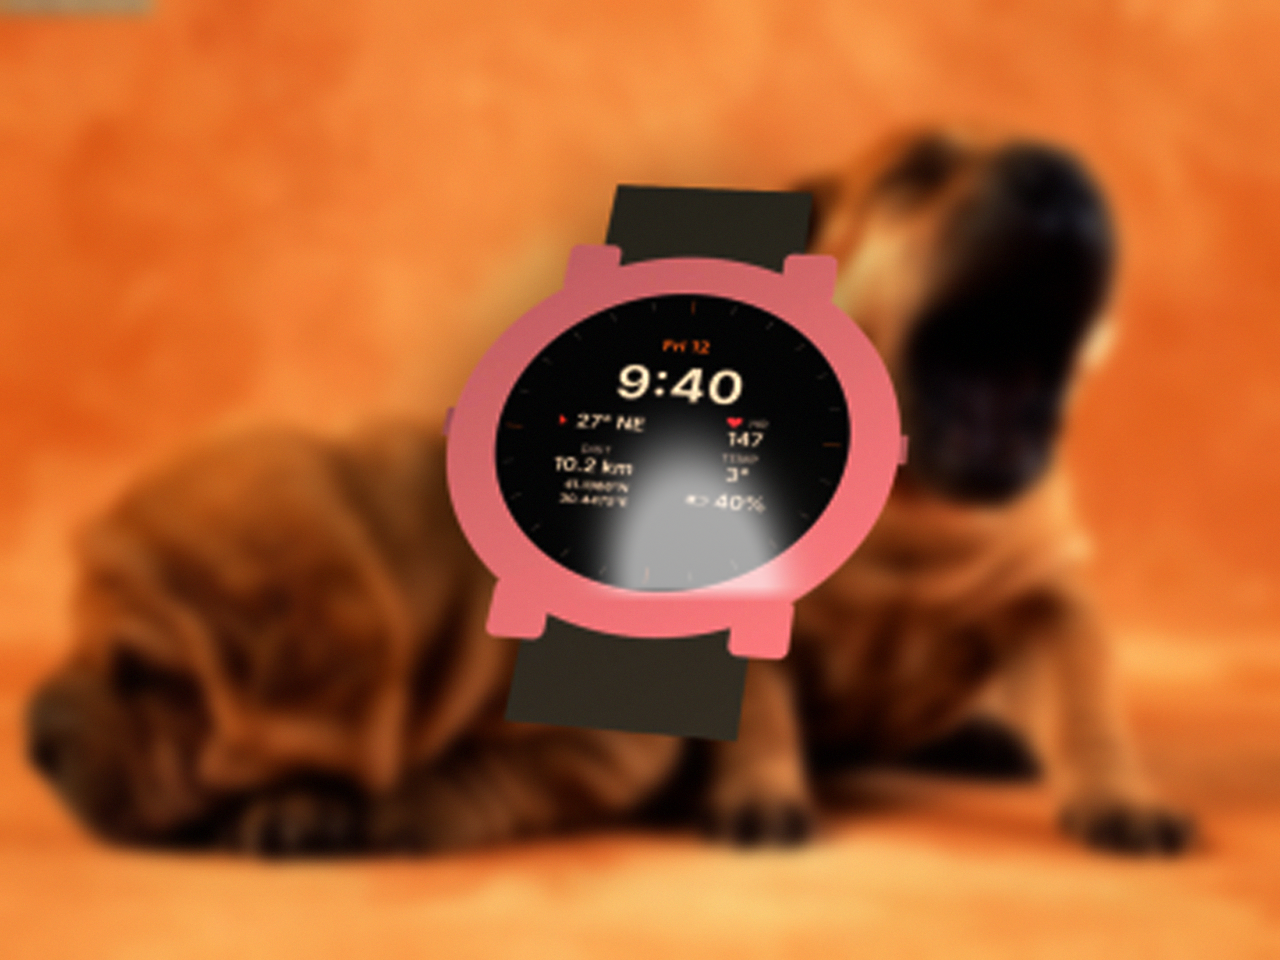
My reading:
9:40
